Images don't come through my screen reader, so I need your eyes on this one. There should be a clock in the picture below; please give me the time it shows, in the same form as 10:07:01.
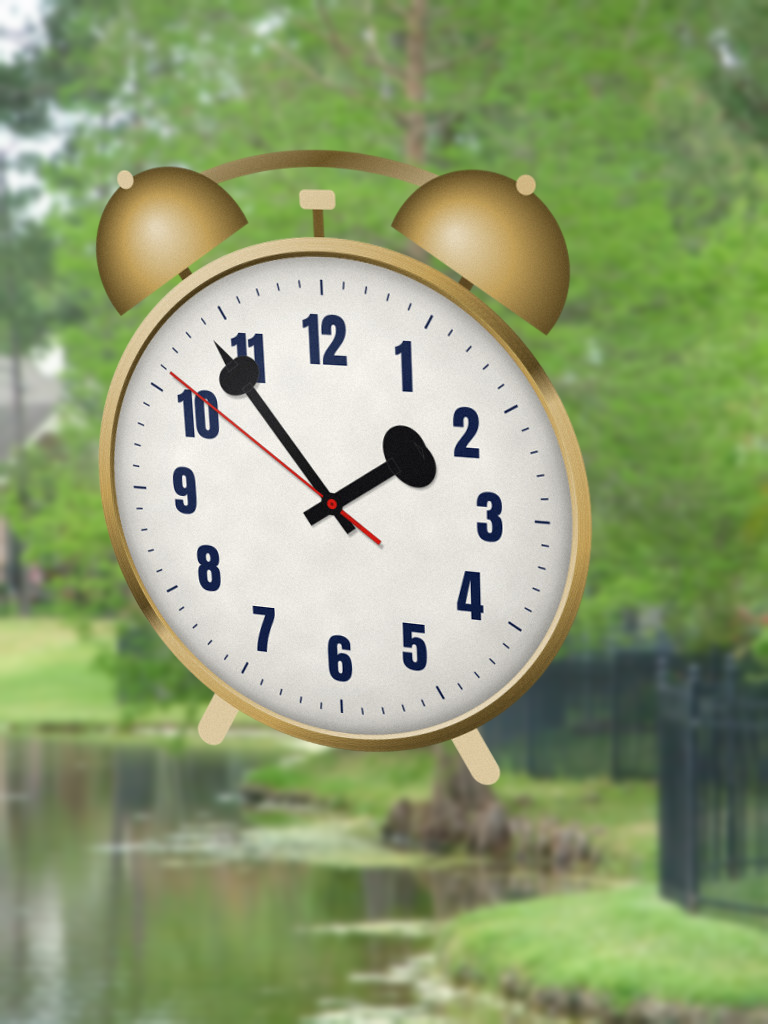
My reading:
1:53:51
